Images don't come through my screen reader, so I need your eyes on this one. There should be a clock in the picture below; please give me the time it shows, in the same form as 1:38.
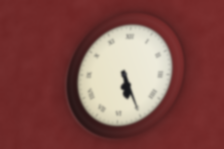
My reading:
5:25
